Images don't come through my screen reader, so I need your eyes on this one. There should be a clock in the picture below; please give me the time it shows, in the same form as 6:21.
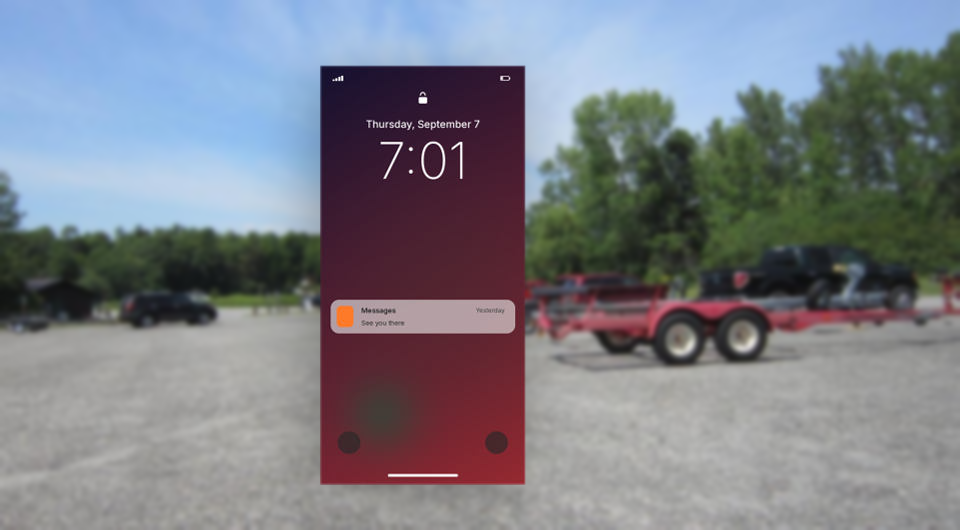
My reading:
7:01
